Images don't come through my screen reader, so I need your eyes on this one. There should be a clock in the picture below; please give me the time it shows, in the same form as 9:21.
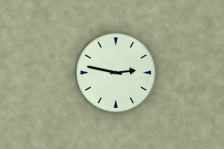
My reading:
2:47
